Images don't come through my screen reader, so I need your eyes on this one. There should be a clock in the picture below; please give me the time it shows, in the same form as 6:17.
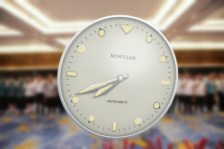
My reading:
7:41
